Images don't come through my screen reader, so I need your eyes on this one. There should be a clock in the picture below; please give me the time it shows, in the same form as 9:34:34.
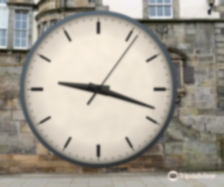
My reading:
9:18:06
